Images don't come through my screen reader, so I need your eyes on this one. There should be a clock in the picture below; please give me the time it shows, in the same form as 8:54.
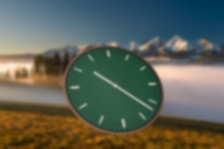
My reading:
10:22
